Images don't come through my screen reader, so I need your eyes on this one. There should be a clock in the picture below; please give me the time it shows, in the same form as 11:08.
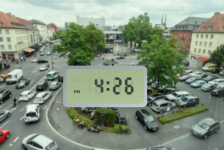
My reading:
4:26
